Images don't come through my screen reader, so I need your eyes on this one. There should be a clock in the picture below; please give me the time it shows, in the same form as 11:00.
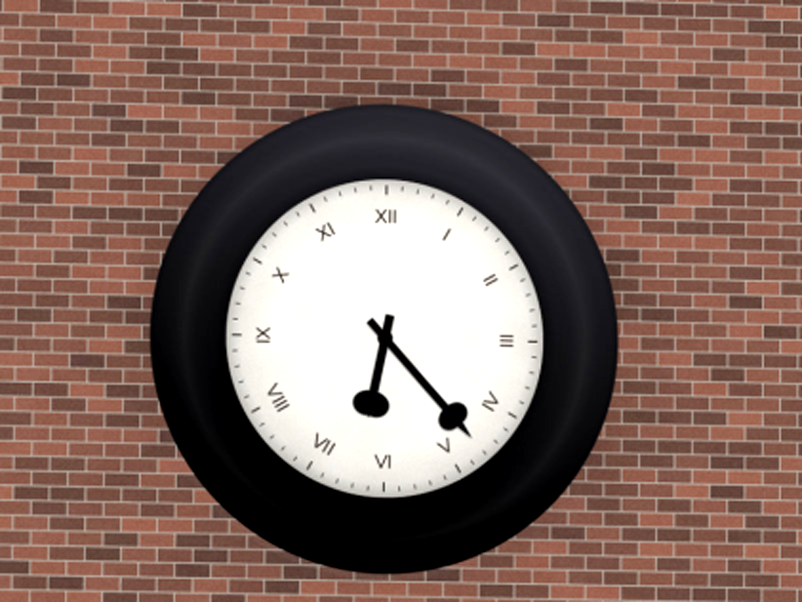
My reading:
6:23
